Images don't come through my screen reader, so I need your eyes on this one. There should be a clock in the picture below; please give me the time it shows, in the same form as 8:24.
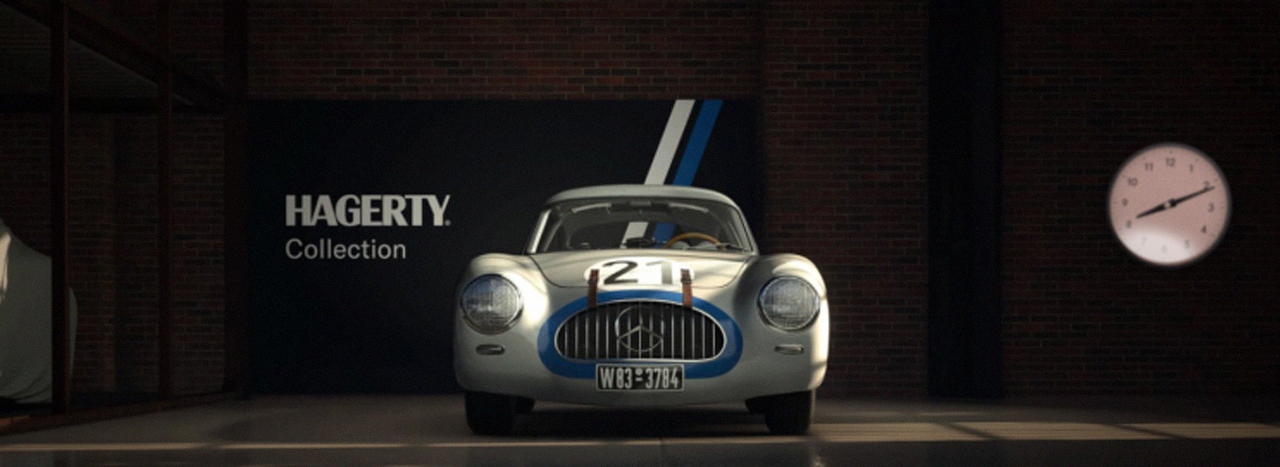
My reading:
8:11
